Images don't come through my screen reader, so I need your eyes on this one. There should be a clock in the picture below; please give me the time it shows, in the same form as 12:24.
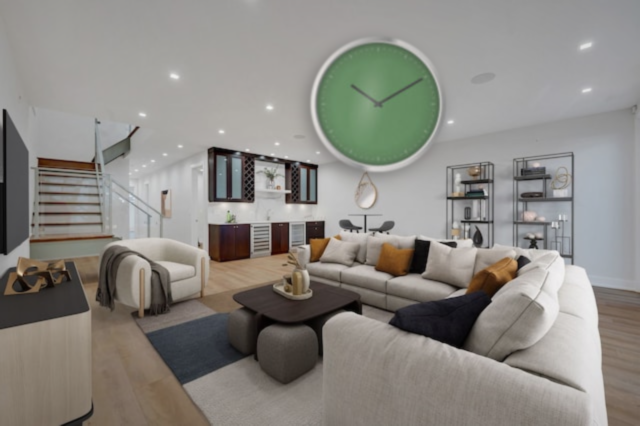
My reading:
10:10
